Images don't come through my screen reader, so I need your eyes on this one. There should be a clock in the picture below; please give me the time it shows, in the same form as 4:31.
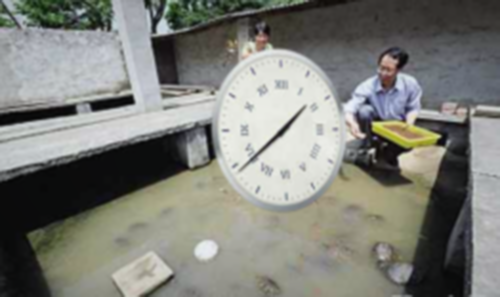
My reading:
1:39
